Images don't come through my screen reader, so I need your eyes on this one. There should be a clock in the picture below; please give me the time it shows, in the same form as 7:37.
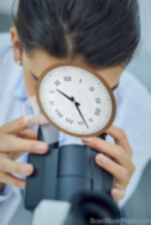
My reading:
10:28
